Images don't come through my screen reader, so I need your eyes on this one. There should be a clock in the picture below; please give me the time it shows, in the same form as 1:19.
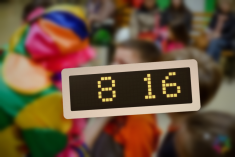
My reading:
8:16
